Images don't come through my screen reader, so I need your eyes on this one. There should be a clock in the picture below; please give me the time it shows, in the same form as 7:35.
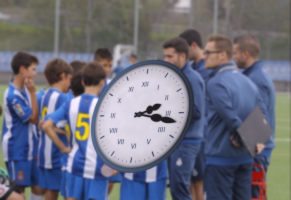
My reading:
2:17
